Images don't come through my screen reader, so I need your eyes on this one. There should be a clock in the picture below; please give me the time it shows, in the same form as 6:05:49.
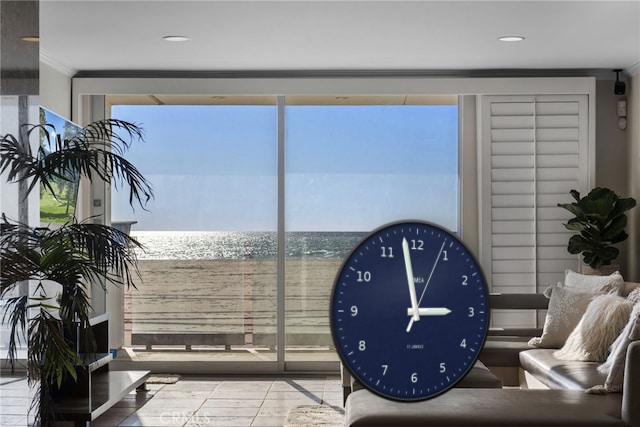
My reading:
2:58:04
